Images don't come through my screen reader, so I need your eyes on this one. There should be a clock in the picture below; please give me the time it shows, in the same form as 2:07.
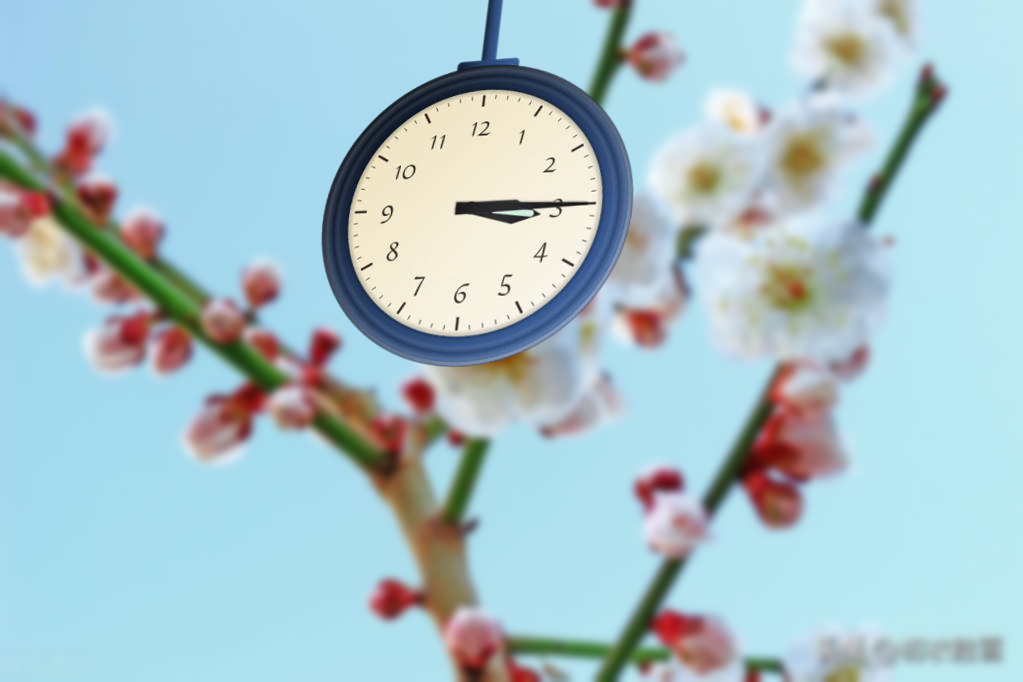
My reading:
3:15
